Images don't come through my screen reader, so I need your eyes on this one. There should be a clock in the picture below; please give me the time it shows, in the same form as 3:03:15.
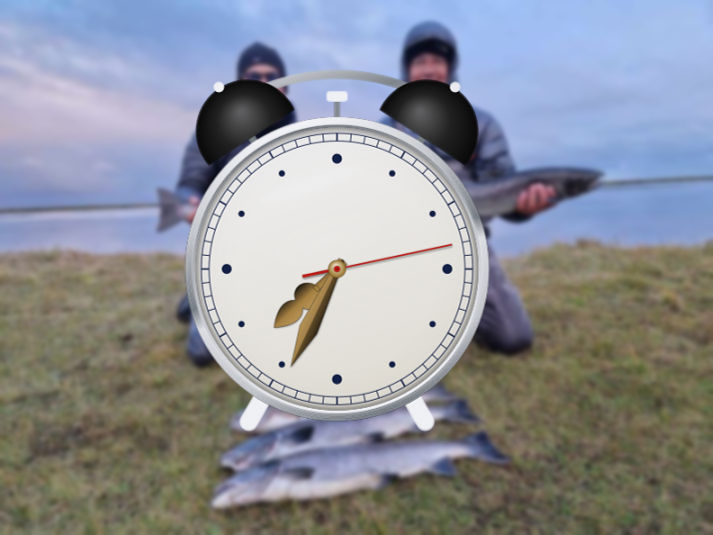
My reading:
7:34:13
